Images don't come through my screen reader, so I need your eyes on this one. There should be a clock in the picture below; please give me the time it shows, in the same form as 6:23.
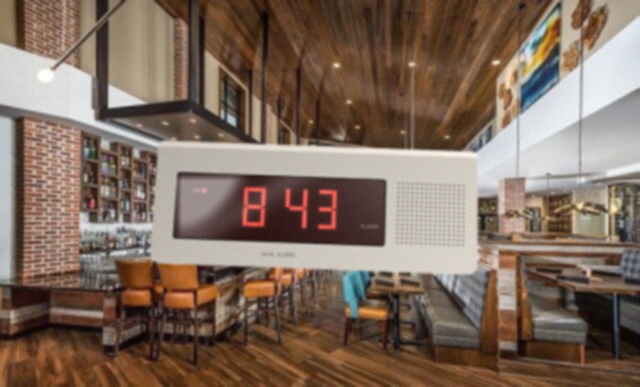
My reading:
8:43
